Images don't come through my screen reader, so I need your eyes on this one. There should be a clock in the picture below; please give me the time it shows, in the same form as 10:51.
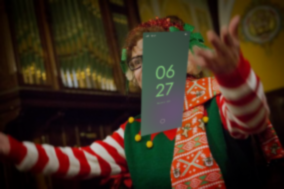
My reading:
6:27
